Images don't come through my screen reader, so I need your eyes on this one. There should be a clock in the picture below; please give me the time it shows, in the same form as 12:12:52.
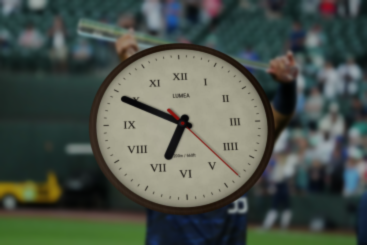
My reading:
6:49:23
